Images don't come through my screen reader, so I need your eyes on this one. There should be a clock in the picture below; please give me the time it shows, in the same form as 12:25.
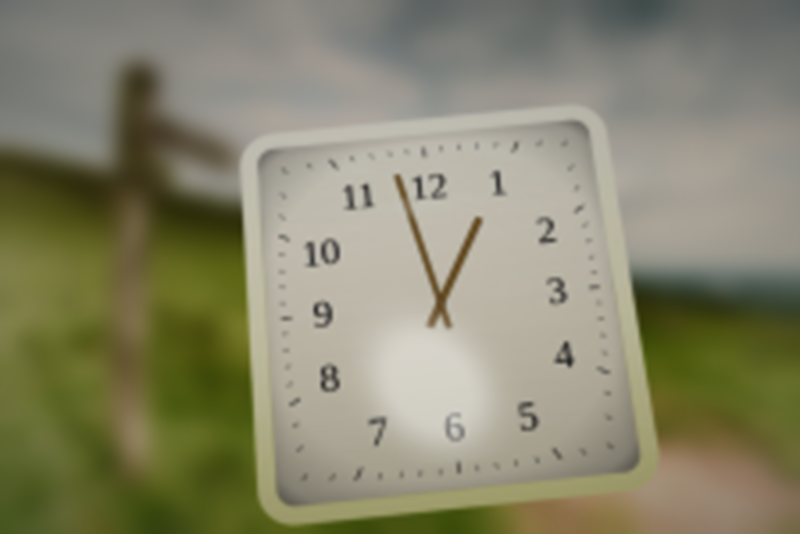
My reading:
12:58
